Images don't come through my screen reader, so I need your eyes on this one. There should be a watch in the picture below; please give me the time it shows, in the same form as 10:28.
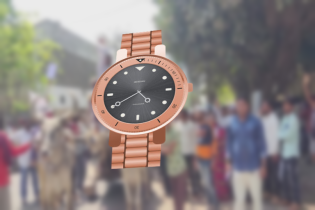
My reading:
4:40
